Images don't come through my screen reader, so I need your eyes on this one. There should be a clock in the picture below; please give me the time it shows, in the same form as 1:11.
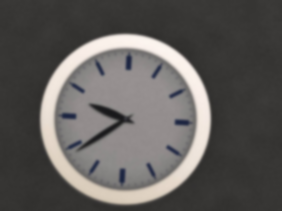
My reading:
9:39
